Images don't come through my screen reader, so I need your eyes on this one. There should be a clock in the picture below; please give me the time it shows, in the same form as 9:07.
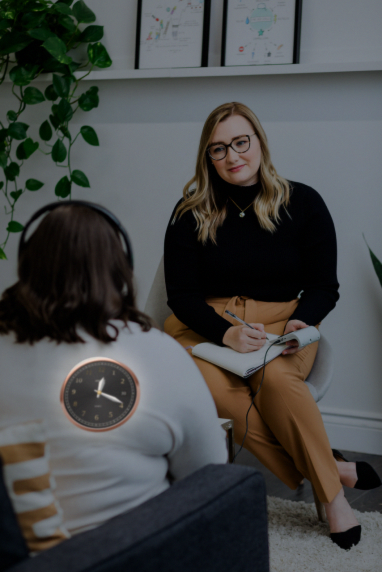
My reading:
12:19
